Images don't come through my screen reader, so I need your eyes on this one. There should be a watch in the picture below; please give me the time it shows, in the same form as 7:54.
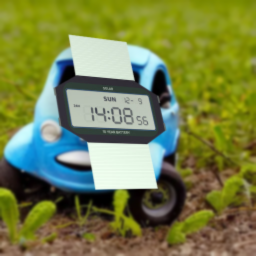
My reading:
14:08
